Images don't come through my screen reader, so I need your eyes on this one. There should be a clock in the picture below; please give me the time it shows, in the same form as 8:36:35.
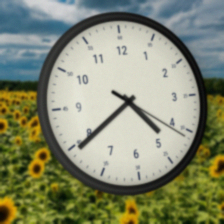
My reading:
4:39:21
